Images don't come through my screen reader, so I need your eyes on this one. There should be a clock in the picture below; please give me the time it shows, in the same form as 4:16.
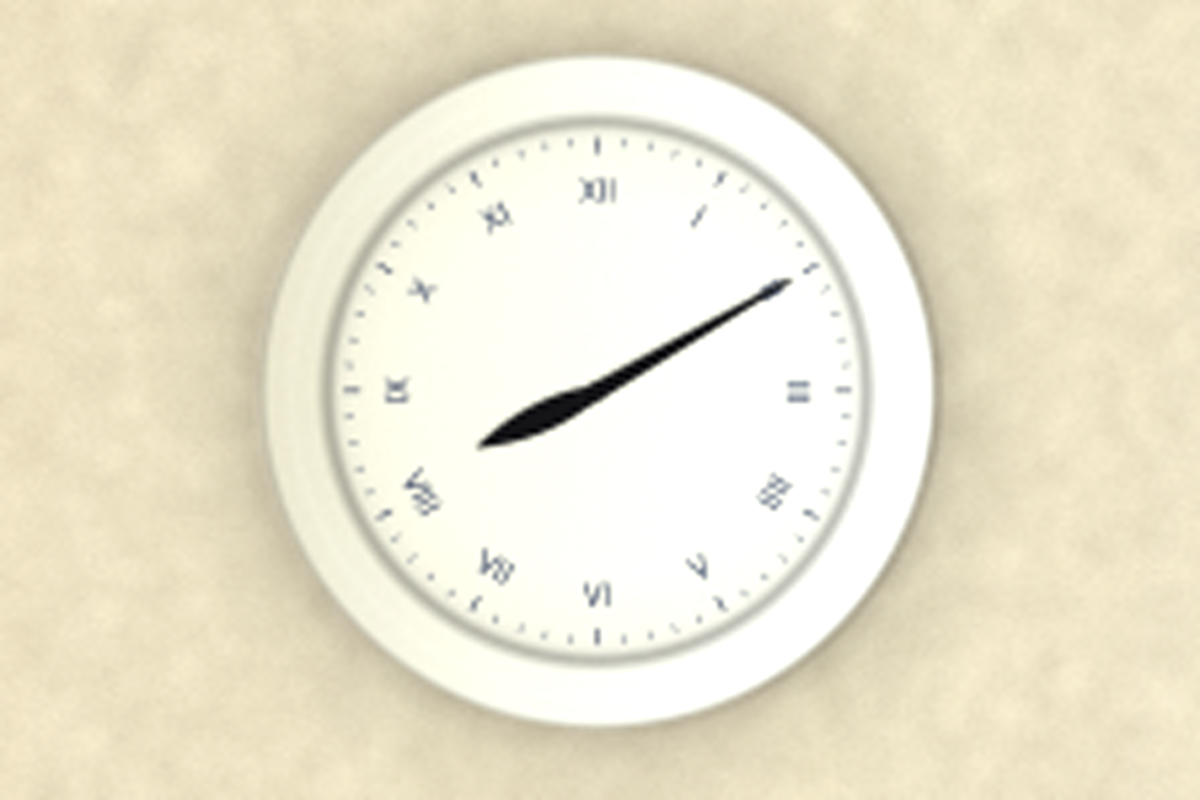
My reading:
8:10
